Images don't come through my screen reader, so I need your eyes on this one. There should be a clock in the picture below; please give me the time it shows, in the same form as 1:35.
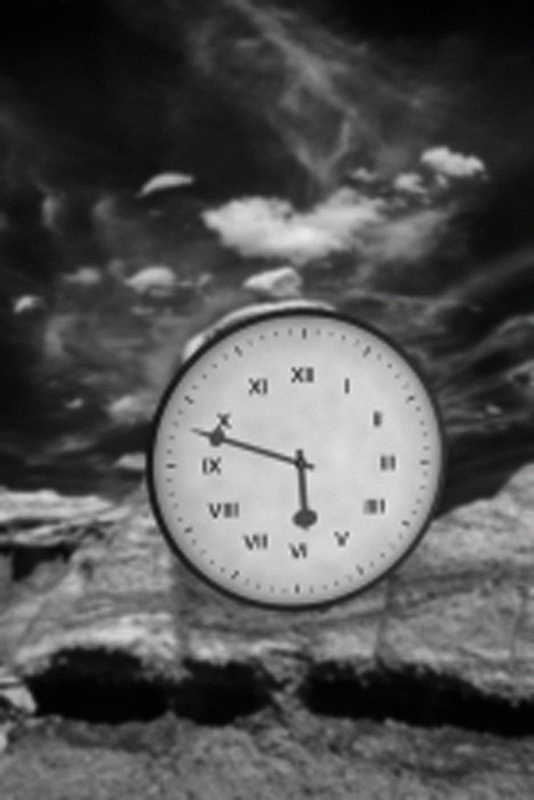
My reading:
5:48
